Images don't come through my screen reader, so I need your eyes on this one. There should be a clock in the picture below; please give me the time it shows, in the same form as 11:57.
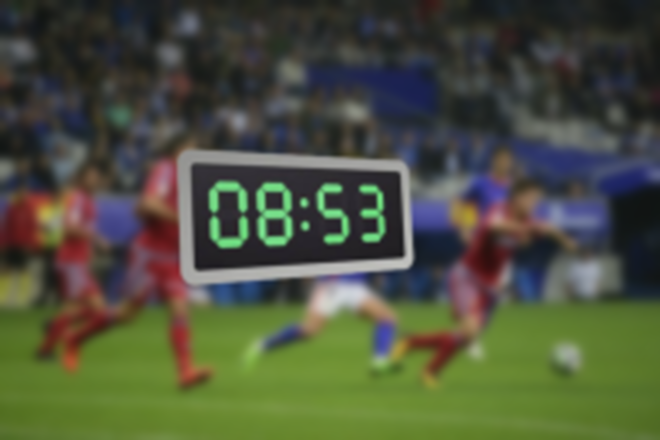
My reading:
8:53
